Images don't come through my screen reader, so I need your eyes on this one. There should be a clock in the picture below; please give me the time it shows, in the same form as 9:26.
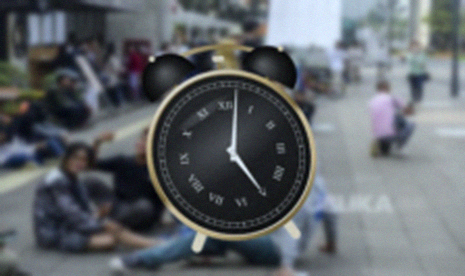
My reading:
5:02
